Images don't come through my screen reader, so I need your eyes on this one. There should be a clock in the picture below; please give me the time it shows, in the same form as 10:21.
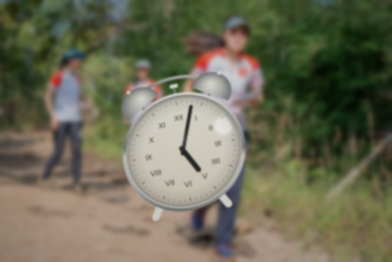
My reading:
5:03
